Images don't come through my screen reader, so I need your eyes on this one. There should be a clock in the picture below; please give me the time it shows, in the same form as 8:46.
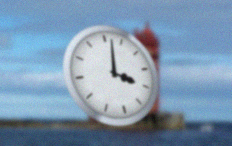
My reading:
4:02
